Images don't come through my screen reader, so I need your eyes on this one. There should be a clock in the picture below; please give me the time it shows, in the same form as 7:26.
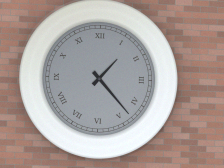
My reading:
1:23
